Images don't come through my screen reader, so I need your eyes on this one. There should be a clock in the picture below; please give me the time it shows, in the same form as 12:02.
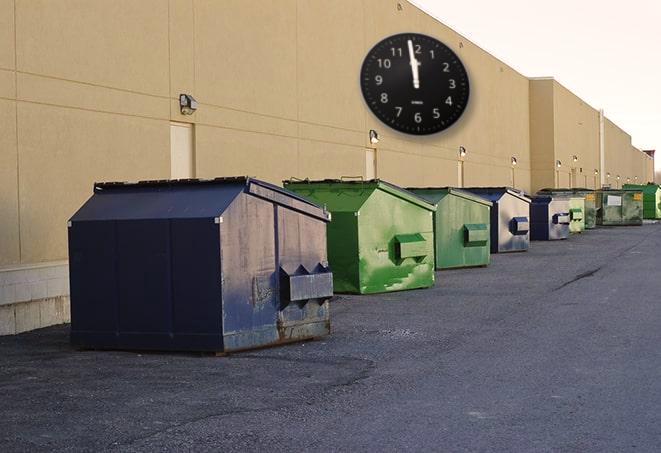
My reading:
11:59
